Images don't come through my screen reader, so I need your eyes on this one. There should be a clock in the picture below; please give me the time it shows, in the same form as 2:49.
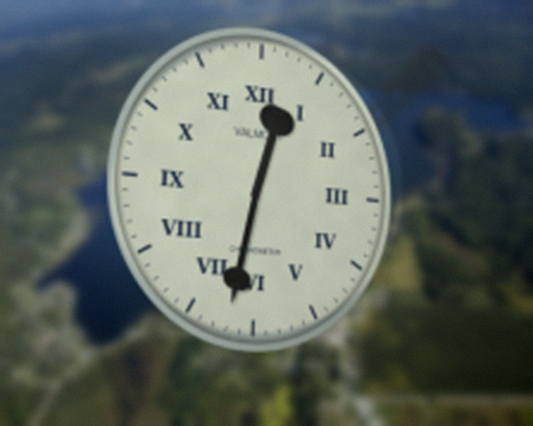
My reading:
12:32
